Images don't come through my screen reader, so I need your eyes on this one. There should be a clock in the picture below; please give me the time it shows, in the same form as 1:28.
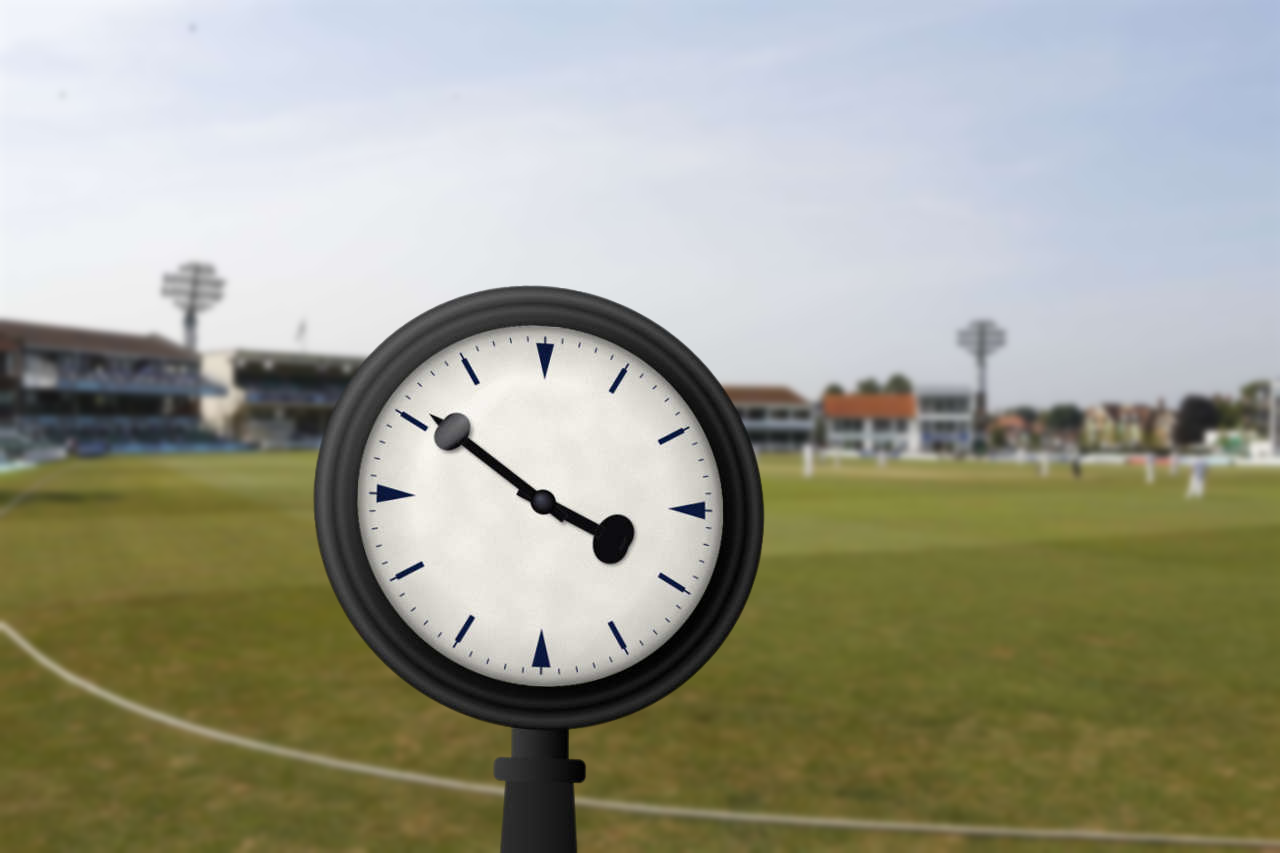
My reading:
3:51
